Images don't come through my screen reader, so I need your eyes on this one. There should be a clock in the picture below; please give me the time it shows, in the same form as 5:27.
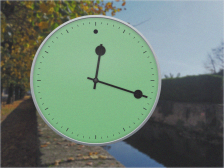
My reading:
12:18
